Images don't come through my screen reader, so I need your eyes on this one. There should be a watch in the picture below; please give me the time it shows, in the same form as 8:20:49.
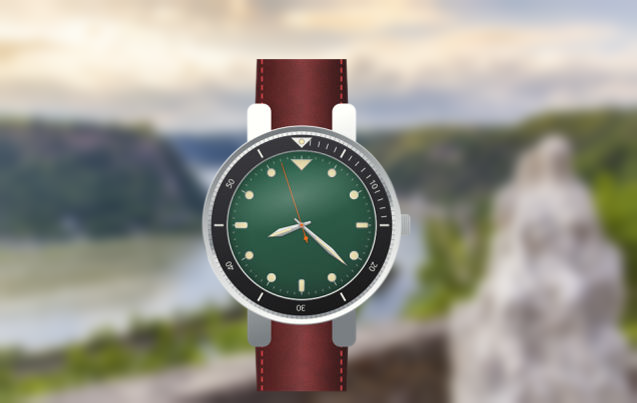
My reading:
8:21:57
